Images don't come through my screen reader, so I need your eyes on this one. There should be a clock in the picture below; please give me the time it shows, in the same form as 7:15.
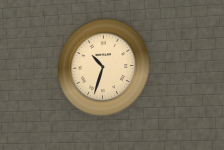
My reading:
10:33
